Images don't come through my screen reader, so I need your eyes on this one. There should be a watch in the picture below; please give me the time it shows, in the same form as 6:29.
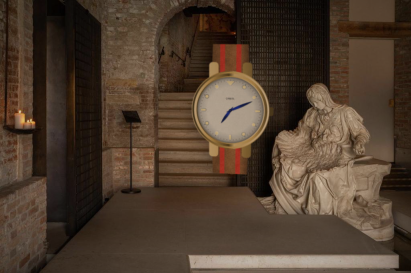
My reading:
7:11
